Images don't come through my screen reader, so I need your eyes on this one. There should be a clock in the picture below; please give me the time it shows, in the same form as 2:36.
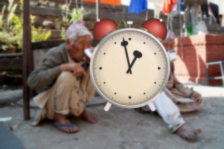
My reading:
12:58
